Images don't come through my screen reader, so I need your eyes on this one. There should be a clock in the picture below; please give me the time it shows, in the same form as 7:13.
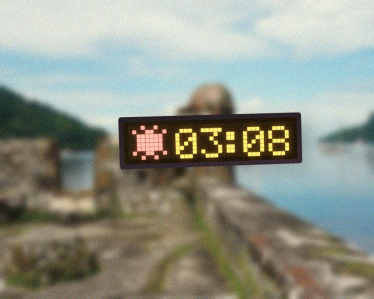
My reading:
3:08
